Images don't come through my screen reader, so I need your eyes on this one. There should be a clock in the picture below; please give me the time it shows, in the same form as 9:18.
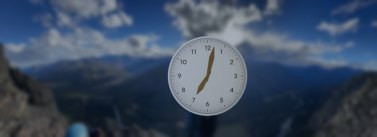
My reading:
7:02
